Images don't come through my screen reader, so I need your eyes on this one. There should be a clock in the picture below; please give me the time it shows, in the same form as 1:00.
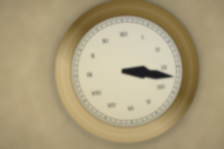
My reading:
3:17
